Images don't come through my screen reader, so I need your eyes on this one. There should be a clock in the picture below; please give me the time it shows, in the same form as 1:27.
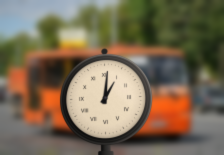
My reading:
1:01
